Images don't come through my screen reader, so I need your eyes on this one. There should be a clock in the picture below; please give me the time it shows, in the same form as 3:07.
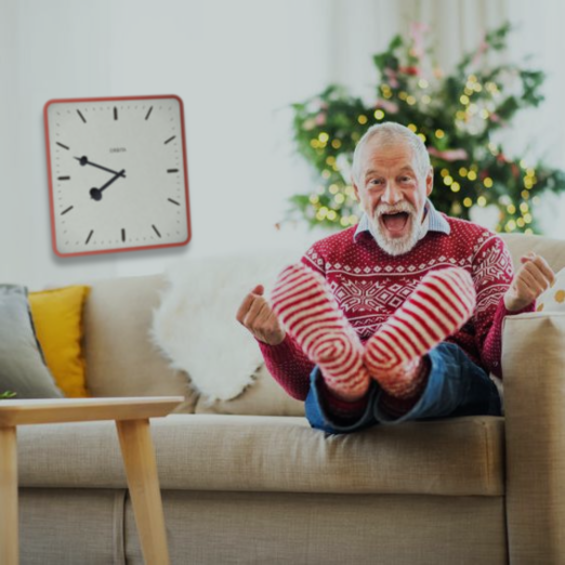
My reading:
7:49
